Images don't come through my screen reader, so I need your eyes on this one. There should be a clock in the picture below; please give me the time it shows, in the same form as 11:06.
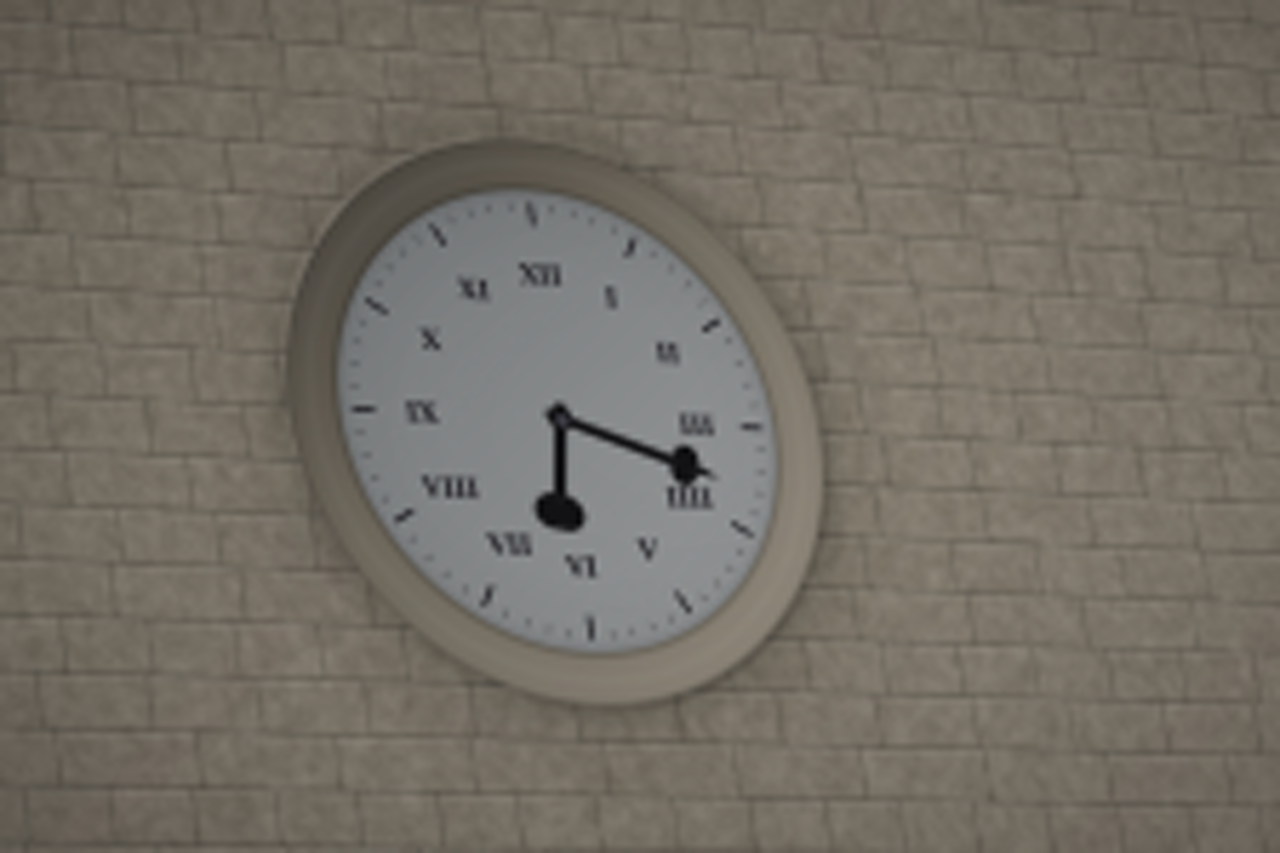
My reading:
6:18
